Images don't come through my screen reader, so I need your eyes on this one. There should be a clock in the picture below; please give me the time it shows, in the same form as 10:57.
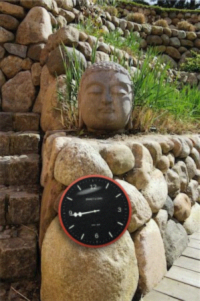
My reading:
8:44
